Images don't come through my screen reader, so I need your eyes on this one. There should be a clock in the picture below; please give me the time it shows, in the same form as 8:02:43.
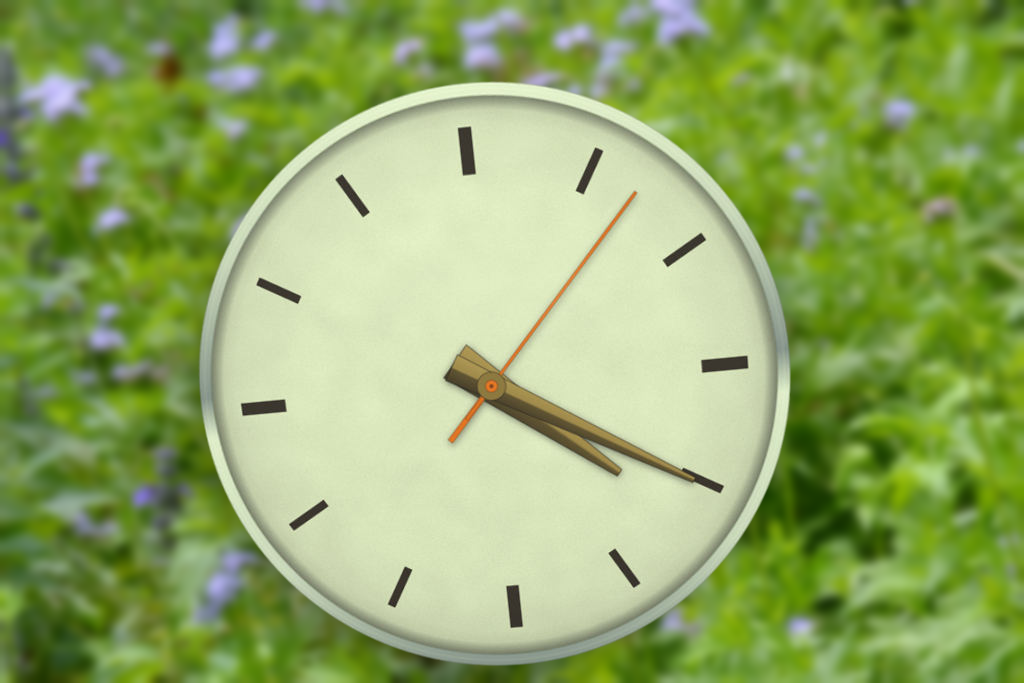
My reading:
4:20:07
